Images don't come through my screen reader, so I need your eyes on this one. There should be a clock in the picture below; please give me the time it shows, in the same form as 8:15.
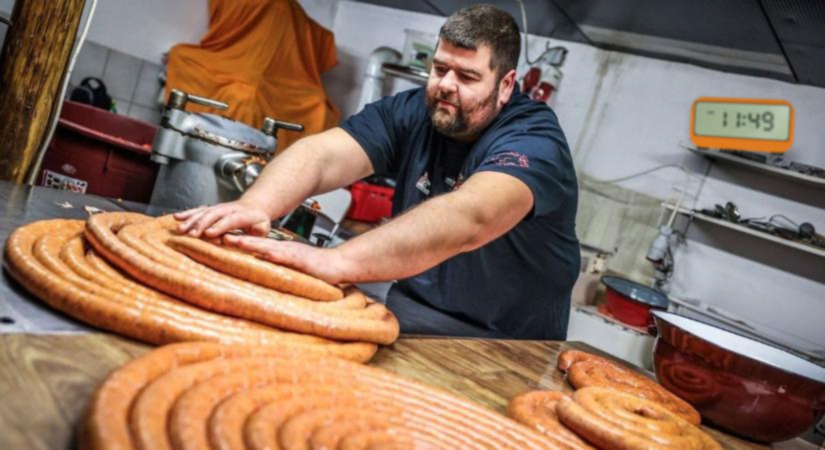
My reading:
11:49
